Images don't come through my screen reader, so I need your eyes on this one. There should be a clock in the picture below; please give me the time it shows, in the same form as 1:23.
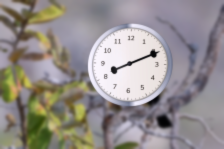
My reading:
8:11
